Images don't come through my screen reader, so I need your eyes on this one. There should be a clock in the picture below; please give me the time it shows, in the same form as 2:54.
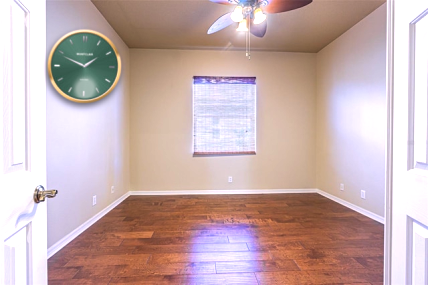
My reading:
1:49
